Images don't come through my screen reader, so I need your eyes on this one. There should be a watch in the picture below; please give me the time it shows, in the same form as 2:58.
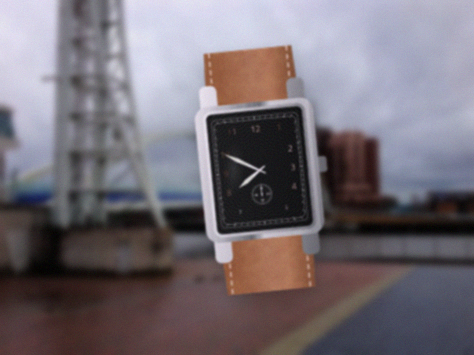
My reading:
7:50
